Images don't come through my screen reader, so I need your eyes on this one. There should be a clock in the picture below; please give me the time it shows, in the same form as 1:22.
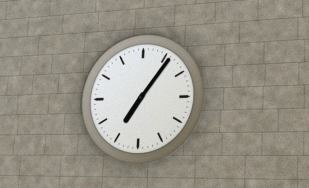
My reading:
7:06
